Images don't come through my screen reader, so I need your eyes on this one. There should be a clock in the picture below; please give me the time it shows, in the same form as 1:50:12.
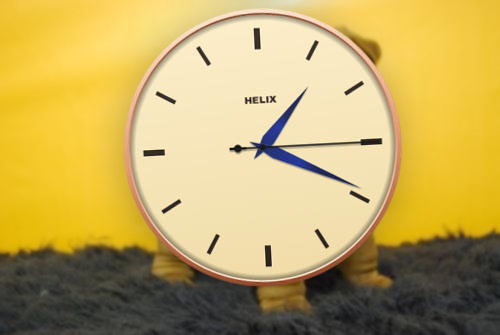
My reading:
1:19:15
